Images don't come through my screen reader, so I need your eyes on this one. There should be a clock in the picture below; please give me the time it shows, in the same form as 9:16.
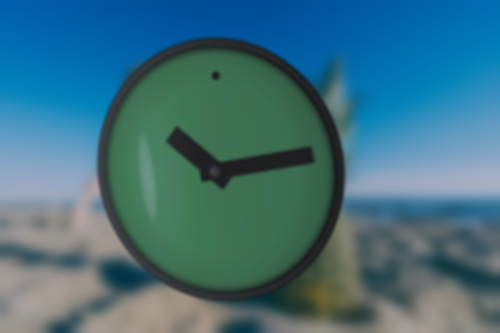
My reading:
10:13
